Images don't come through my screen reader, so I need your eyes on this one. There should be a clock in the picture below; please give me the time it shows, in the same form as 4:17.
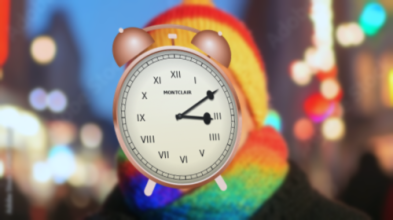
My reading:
3:10
